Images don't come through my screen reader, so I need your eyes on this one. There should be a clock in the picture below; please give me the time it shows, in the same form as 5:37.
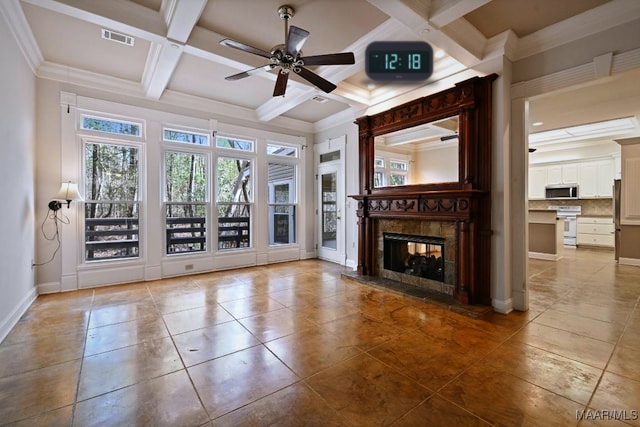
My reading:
12:18
